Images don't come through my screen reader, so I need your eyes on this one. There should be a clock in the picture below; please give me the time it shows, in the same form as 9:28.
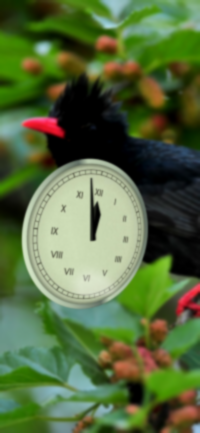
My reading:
11:58
